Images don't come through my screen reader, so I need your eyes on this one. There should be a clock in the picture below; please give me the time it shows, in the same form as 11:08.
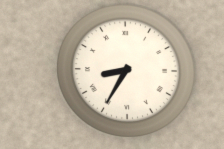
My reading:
8:35
